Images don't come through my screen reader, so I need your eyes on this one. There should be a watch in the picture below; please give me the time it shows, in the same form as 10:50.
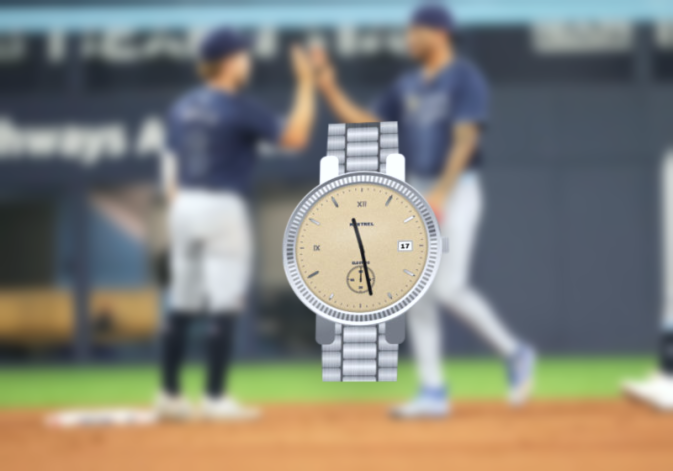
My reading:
11:28
